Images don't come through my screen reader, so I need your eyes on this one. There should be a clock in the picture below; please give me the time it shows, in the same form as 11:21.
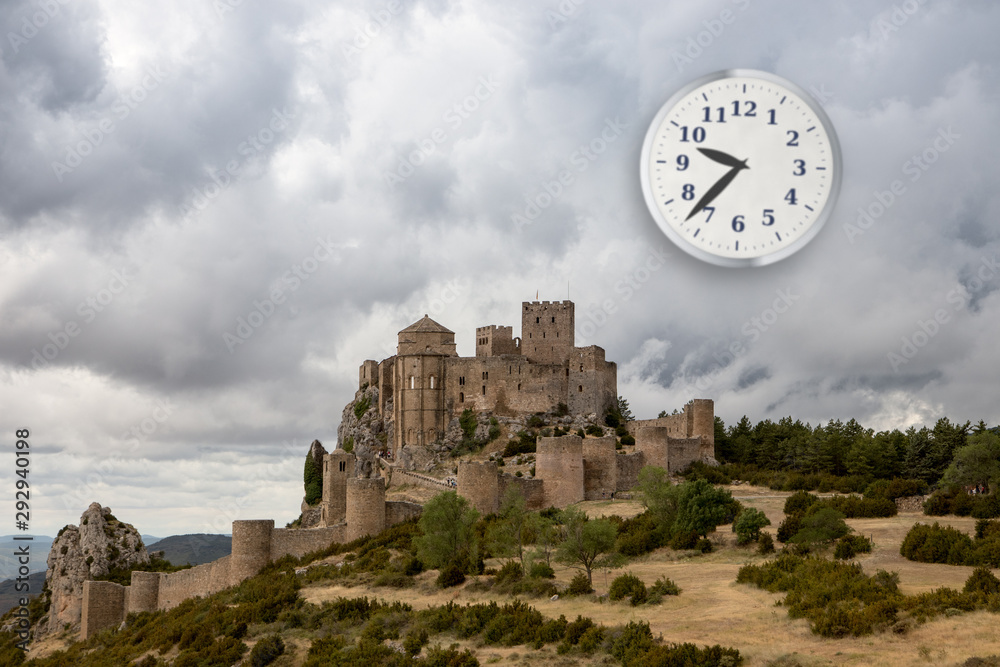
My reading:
9:37
